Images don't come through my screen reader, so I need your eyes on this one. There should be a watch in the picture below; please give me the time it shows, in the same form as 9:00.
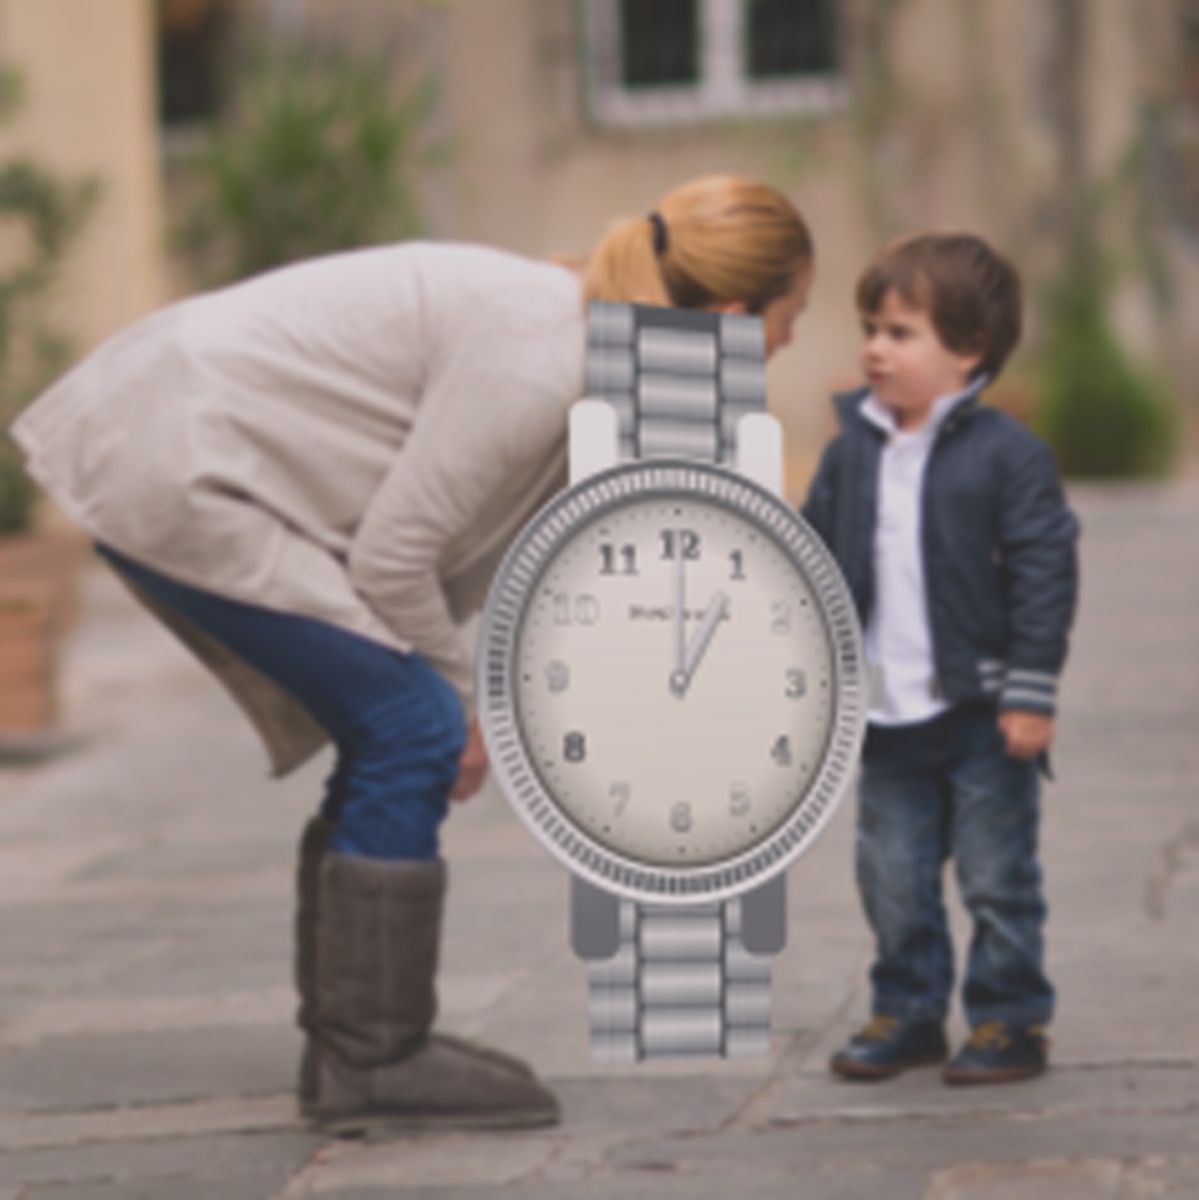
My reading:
1:00
